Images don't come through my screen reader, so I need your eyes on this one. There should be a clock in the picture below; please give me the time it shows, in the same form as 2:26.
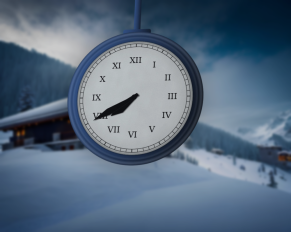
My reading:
7:40
